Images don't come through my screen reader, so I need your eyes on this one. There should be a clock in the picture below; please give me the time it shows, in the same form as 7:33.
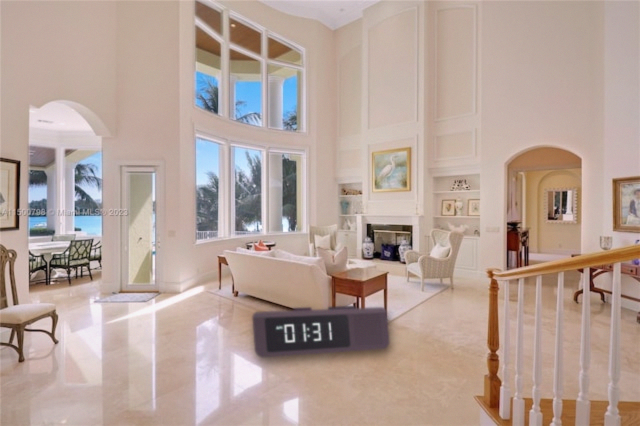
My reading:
1:31
